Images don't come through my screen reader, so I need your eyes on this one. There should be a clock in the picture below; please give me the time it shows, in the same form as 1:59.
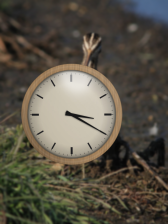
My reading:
3:20
